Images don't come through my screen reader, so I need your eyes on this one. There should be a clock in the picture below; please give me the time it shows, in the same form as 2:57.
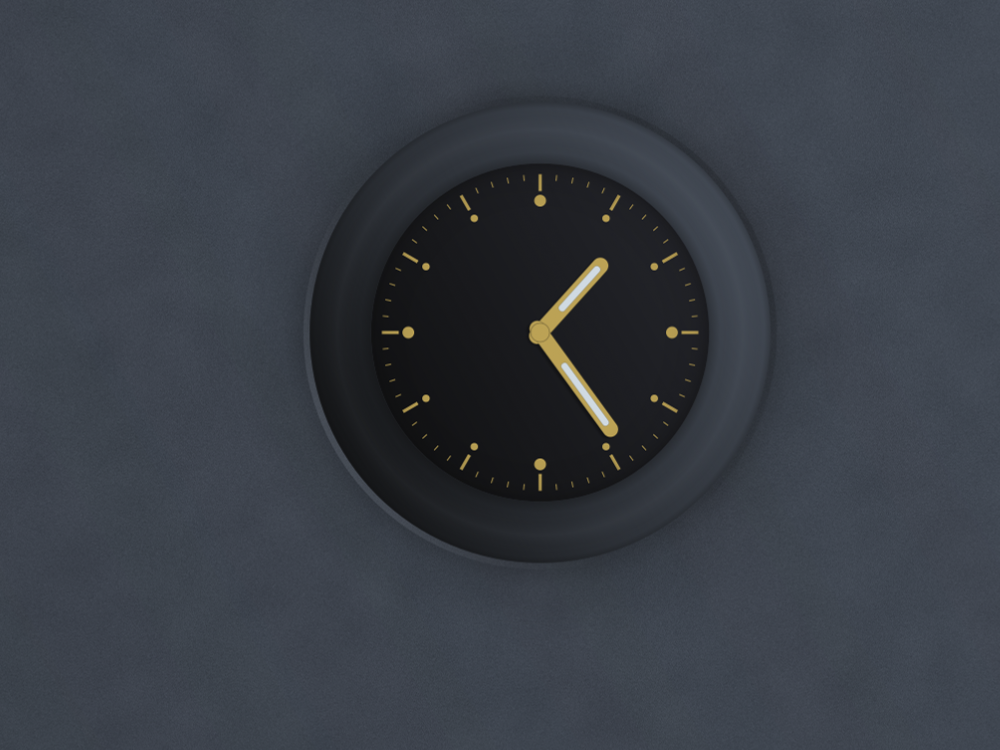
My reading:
1:24
